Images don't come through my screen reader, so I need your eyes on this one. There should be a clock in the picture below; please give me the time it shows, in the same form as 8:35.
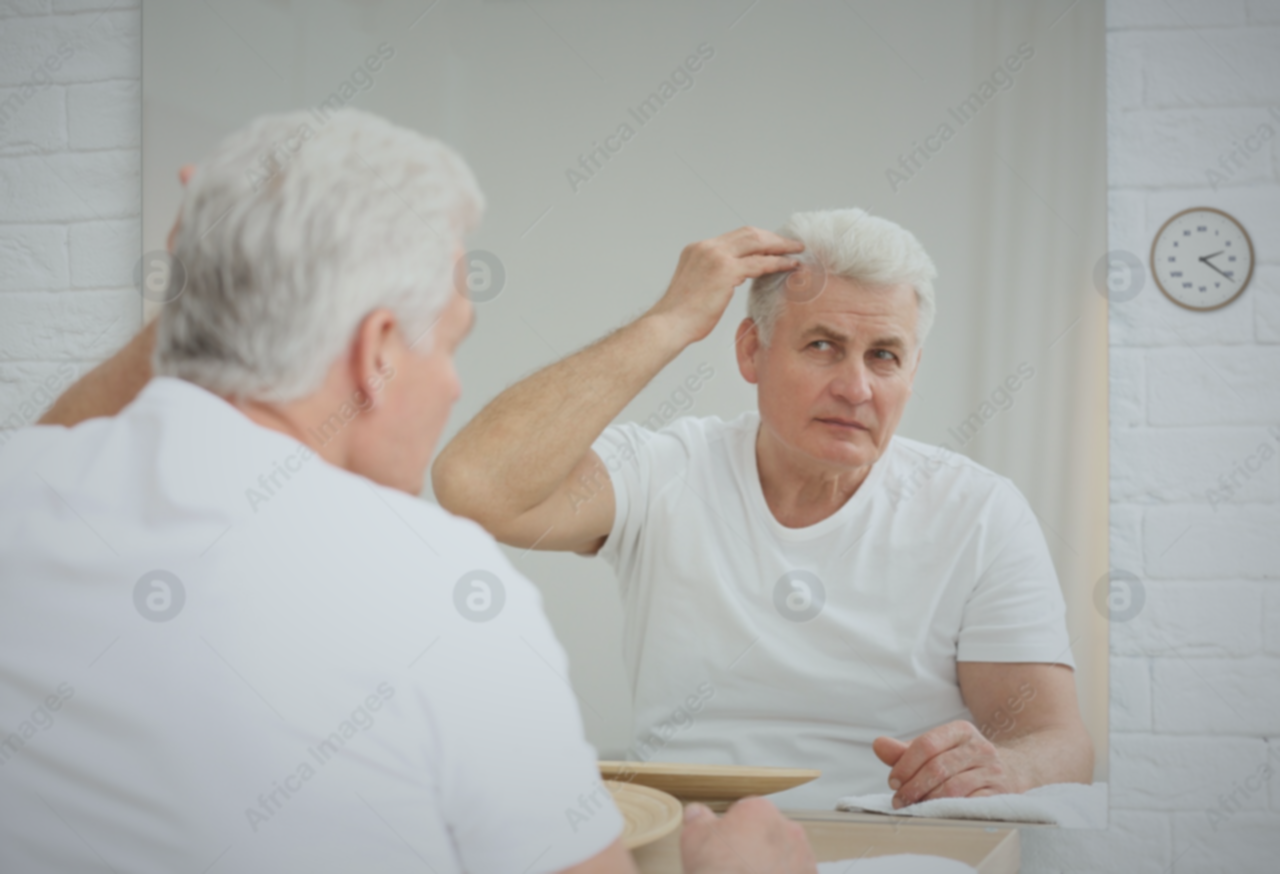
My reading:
2:21
